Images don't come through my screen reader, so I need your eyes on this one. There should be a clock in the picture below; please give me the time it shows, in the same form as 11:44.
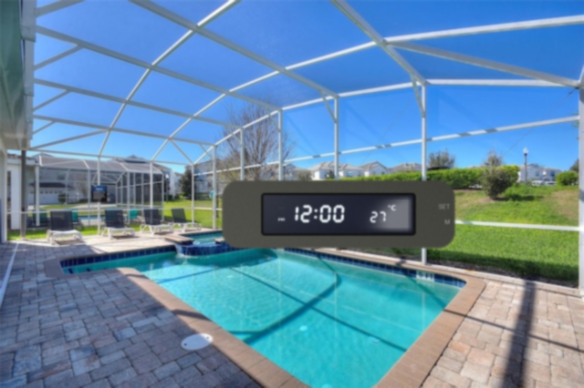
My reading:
12:00
